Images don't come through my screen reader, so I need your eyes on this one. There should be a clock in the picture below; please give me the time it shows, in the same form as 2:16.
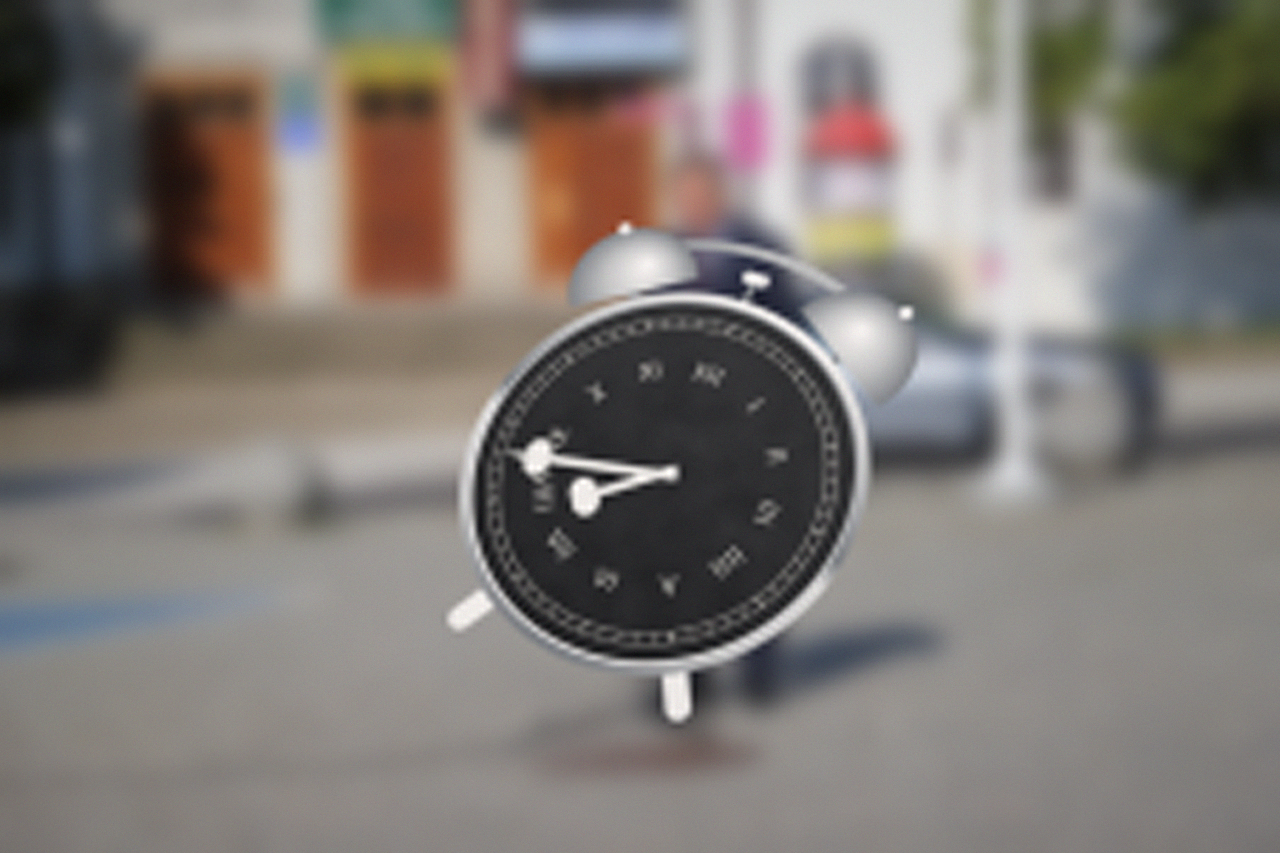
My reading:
7:43
